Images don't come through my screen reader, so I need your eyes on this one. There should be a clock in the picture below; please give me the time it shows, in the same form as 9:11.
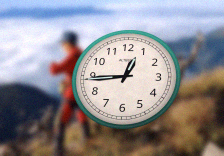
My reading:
12:44
